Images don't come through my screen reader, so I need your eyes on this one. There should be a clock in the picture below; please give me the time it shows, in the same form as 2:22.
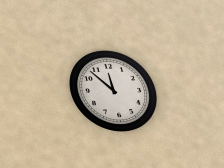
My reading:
11:53
